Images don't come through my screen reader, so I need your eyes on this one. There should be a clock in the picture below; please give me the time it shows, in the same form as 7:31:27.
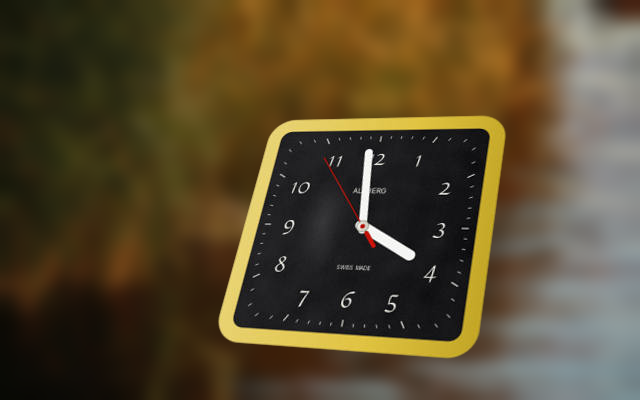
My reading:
3:58:54
